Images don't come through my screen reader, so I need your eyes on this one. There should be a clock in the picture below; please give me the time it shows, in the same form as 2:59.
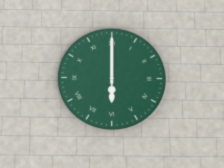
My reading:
6:00
